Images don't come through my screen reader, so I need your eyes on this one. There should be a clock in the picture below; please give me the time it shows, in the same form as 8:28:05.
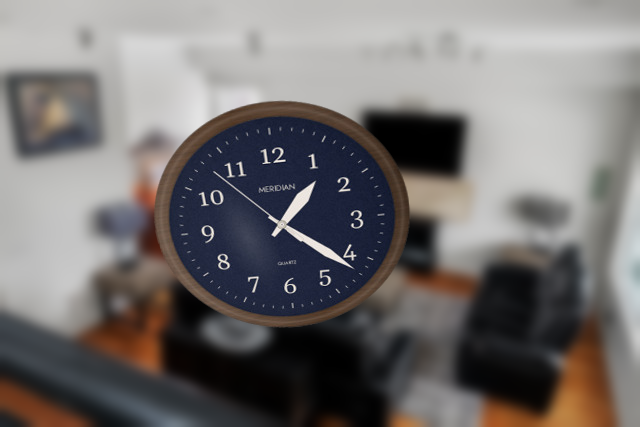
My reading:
1:21:53
